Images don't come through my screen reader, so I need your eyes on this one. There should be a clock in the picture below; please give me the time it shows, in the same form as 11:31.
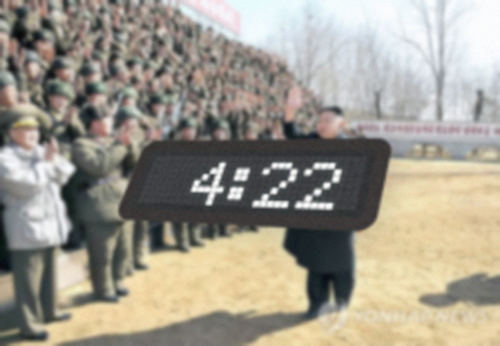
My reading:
4:22
